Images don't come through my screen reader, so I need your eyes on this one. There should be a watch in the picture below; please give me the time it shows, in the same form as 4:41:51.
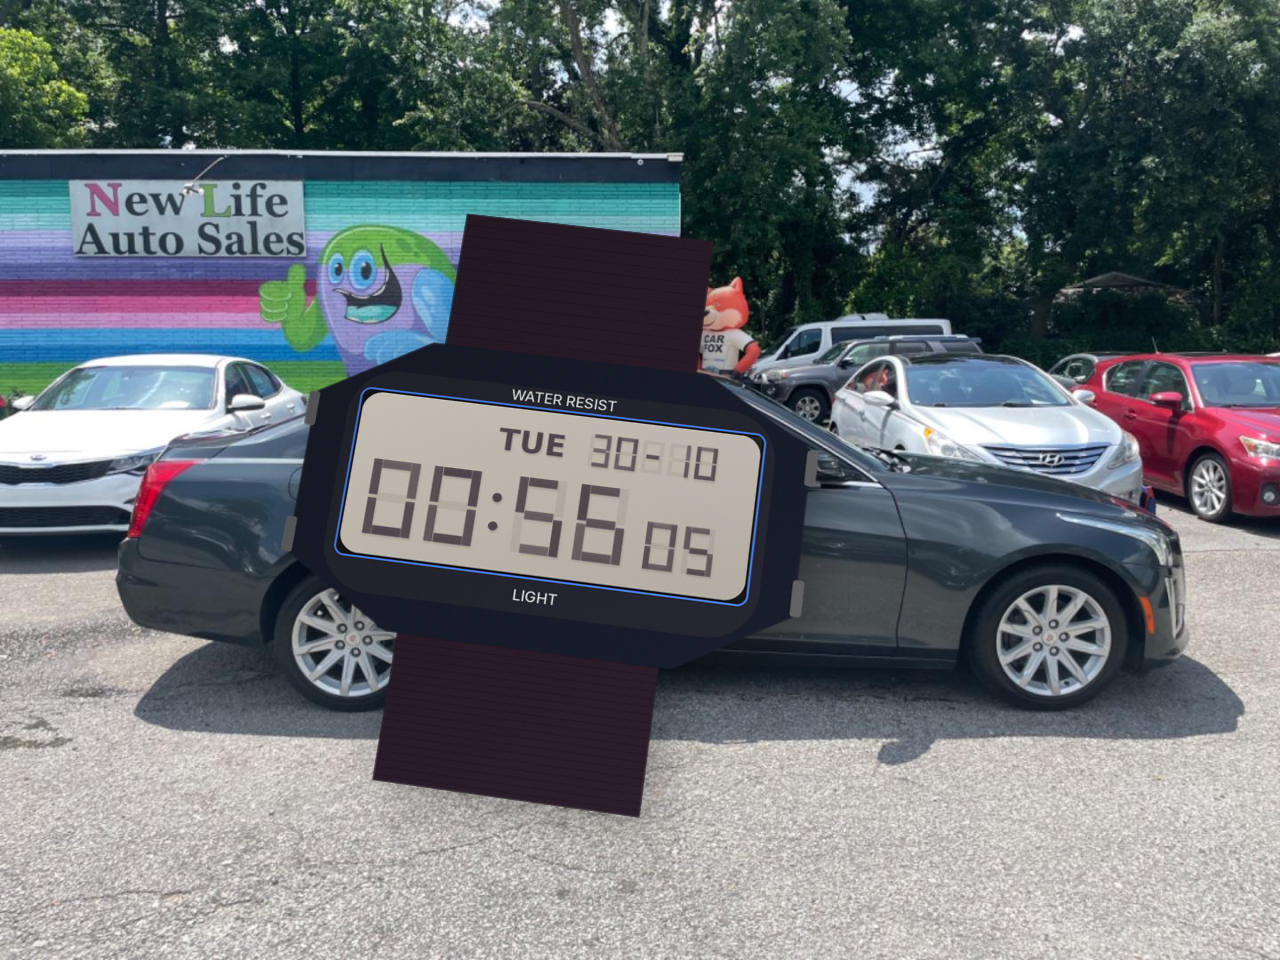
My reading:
0:56:05
